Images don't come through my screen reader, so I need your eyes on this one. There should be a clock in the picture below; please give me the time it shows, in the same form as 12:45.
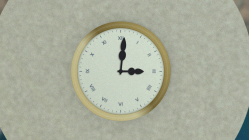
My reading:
3:01
